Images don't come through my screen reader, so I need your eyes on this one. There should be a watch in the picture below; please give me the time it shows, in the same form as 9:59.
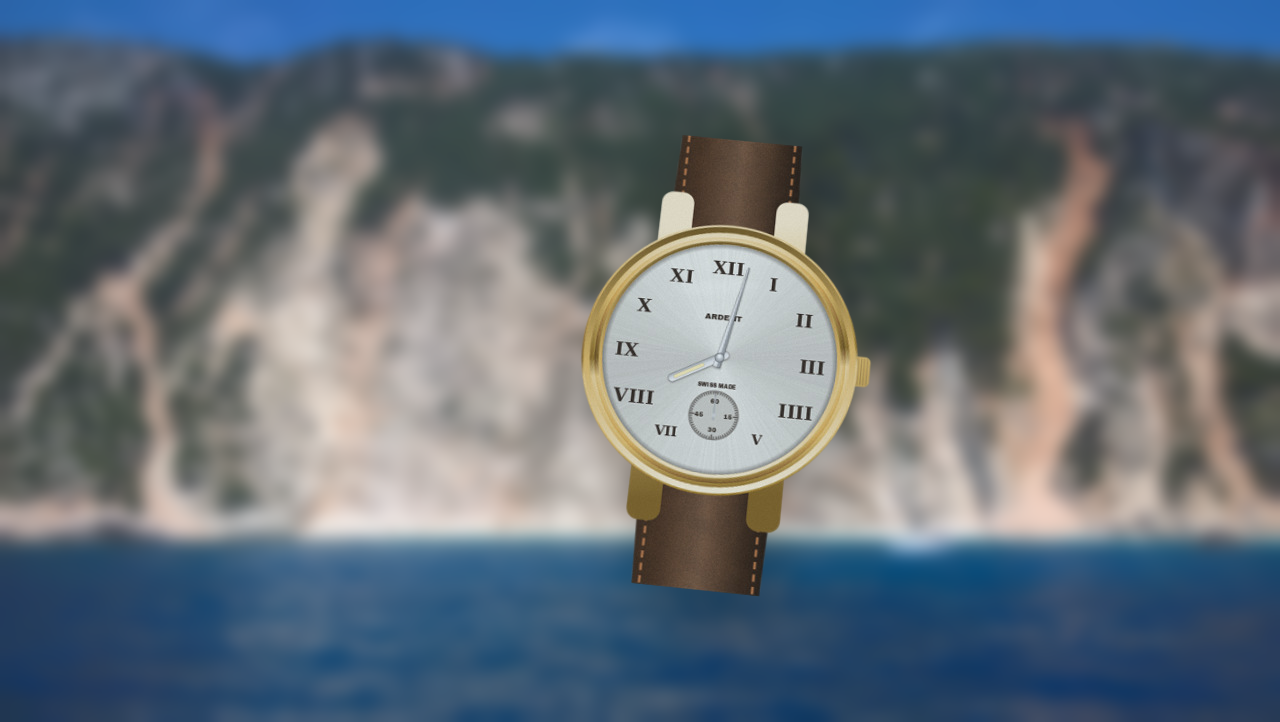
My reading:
8:02
